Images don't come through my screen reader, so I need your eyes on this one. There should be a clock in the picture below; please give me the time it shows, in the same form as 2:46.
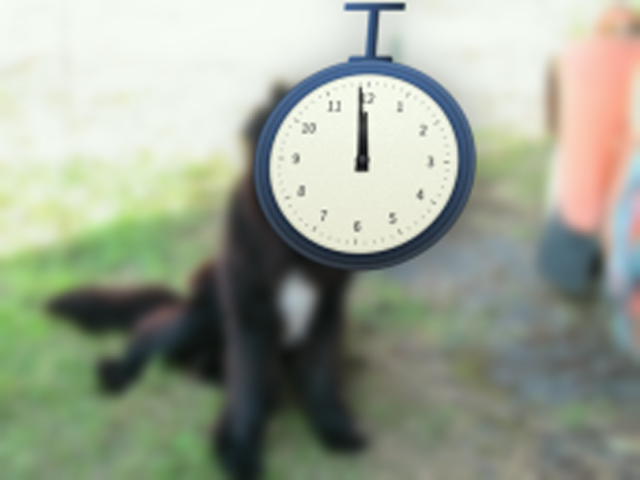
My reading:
11:59
